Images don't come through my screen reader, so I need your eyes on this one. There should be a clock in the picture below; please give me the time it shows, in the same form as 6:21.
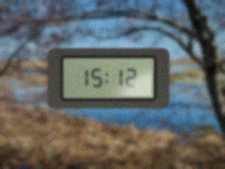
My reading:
15:12
